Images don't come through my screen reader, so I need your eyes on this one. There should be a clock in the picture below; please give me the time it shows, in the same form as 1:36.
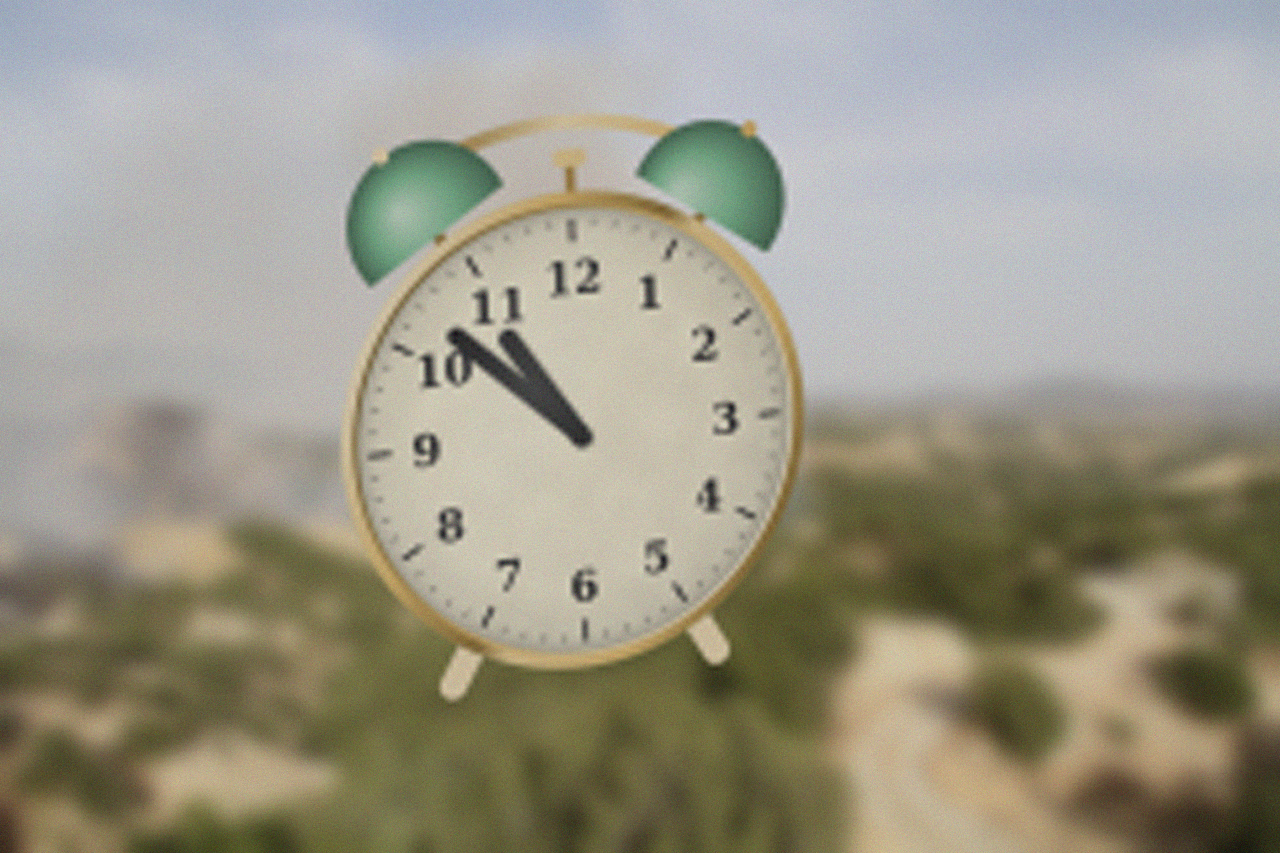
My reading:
10:52
